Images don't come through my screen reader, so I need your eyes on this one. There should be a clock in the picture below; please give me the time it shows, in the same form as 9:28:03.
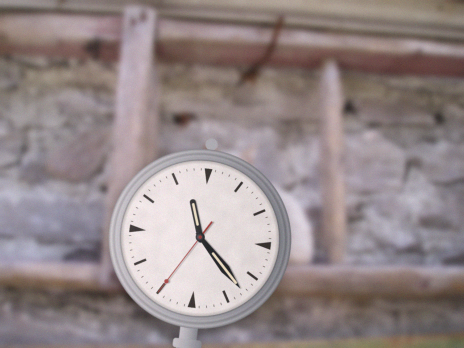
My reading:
11:22:35
